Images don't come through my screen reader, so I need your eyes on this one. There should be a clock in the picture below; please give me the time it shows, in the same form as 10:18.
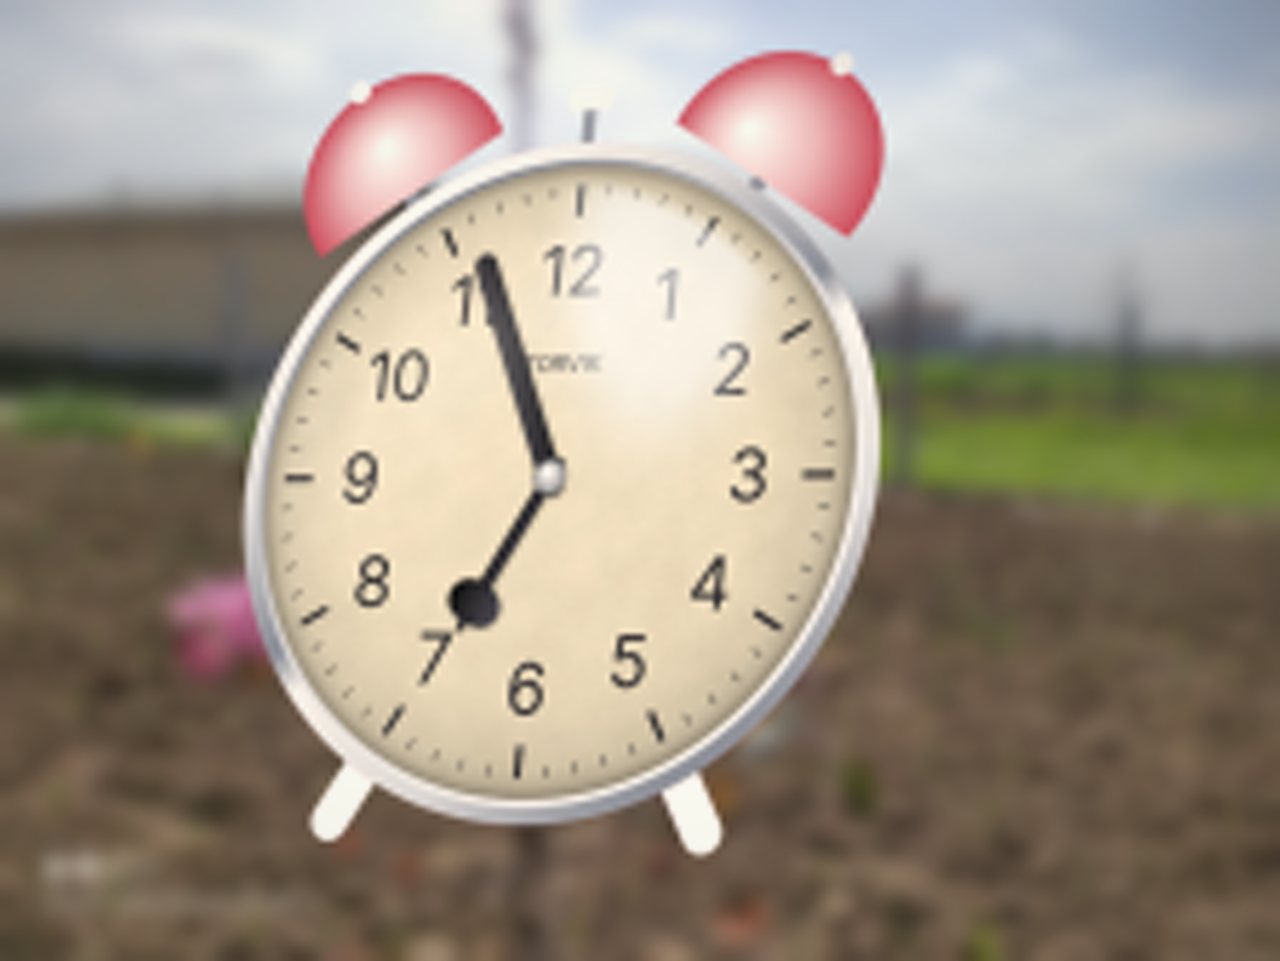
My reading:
6:56
